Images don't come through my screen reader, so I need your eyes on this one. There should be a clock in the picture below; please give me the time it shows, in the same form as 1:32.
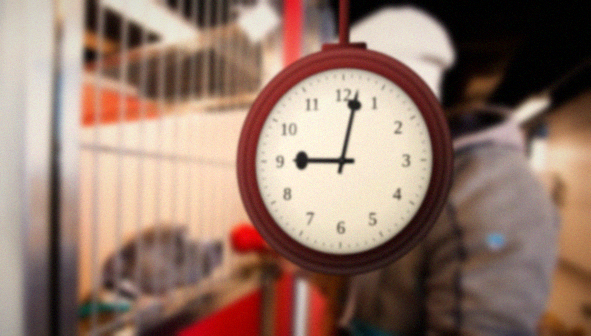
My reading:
9:02
